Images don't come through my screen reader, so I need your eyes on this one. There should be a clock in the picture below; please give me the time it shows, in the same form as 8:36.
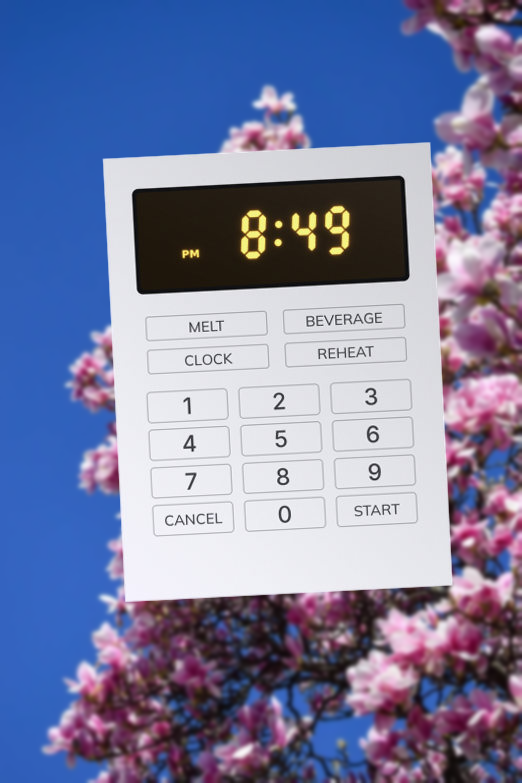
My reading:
8:49
